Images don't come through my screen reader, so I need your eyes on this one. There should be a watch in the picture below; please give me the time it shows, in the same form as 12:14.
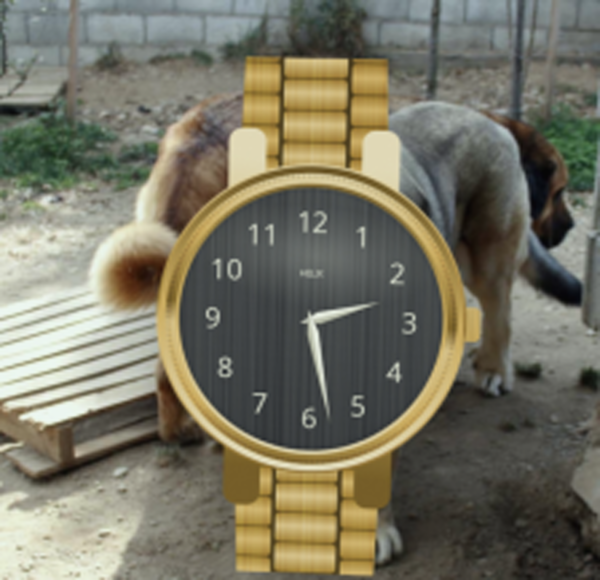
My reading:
2:28
